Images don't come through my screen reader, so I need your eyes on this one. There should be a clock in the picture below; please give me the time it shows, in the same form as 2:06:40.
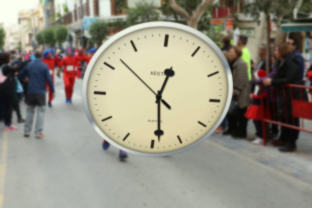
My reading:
12:28:52
